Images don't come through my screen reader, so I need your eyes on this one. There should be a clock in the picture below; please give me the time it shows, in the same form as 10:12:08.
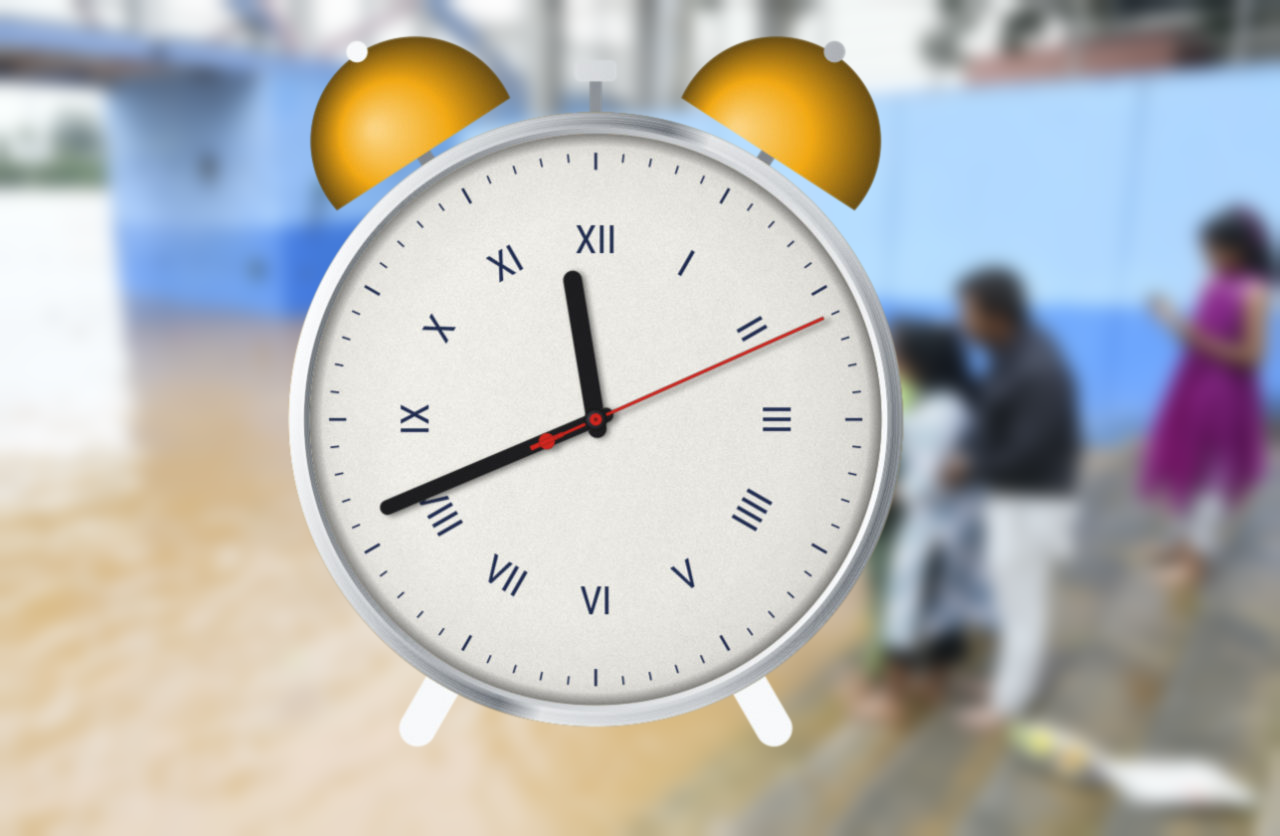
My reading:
11:41:11
